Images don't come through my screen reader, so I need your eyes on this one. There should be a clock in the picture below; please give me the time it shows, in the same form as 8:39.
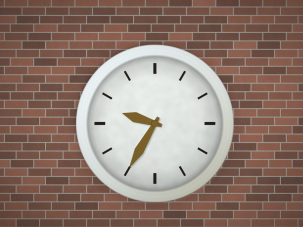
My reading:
9:35
